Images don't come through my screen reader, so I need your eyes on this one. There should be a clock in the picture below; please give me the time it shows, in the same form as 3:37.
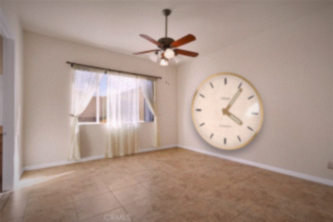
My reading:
4:06
